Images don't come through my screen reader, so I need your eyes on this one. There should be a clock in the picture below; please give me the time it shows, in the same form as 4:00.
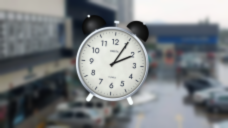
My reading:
2:05
